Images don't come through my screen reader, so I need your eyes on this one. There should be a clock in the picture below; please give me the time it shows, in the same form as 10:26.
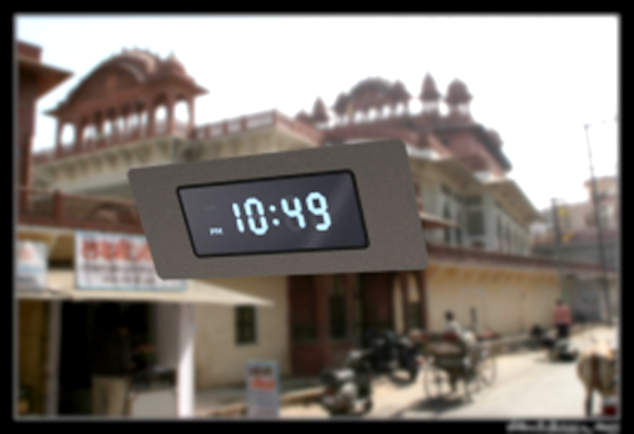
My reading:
10:49
